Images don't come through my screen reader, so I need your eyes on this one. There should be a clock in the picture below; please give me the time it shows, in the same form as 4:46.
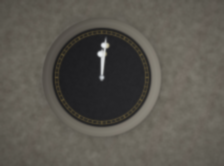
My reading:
12:01
